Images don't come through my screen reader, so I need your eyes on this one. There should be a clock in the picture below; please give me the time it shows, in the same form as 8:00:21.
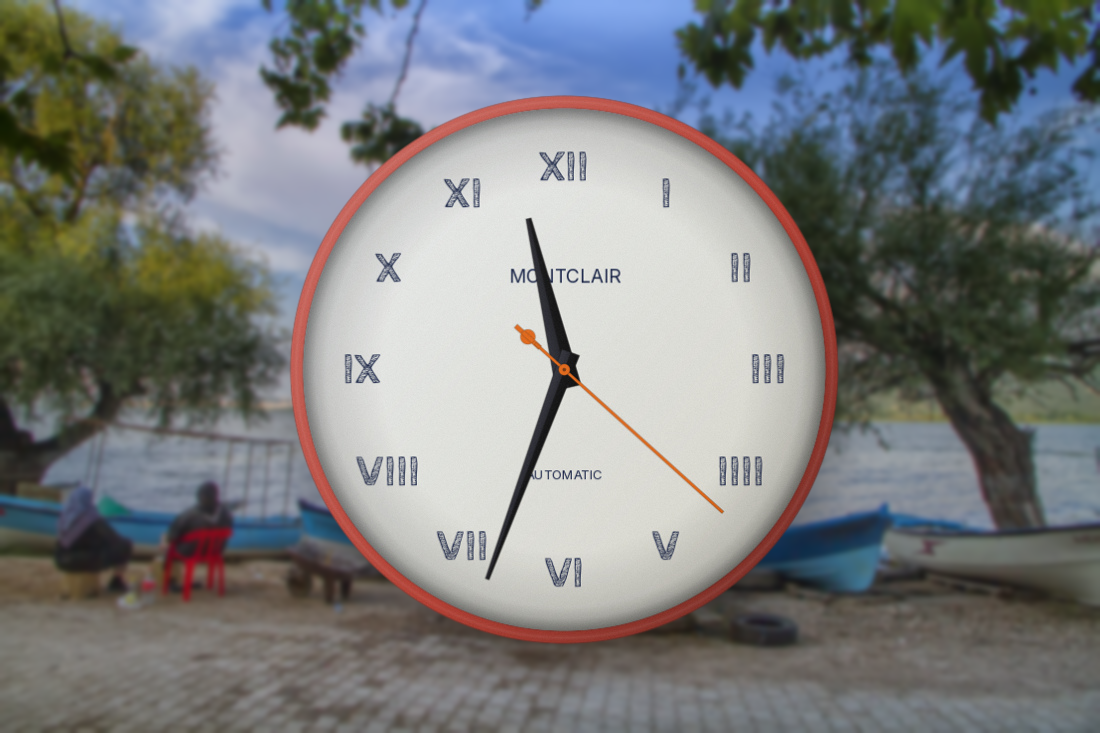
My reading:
11:33:22
